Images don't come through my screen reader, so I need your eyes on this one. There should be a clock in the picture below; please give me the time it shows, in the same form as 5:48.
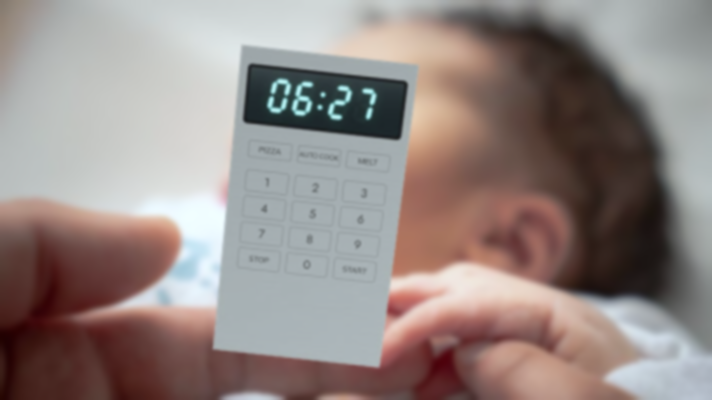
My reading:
6:27
